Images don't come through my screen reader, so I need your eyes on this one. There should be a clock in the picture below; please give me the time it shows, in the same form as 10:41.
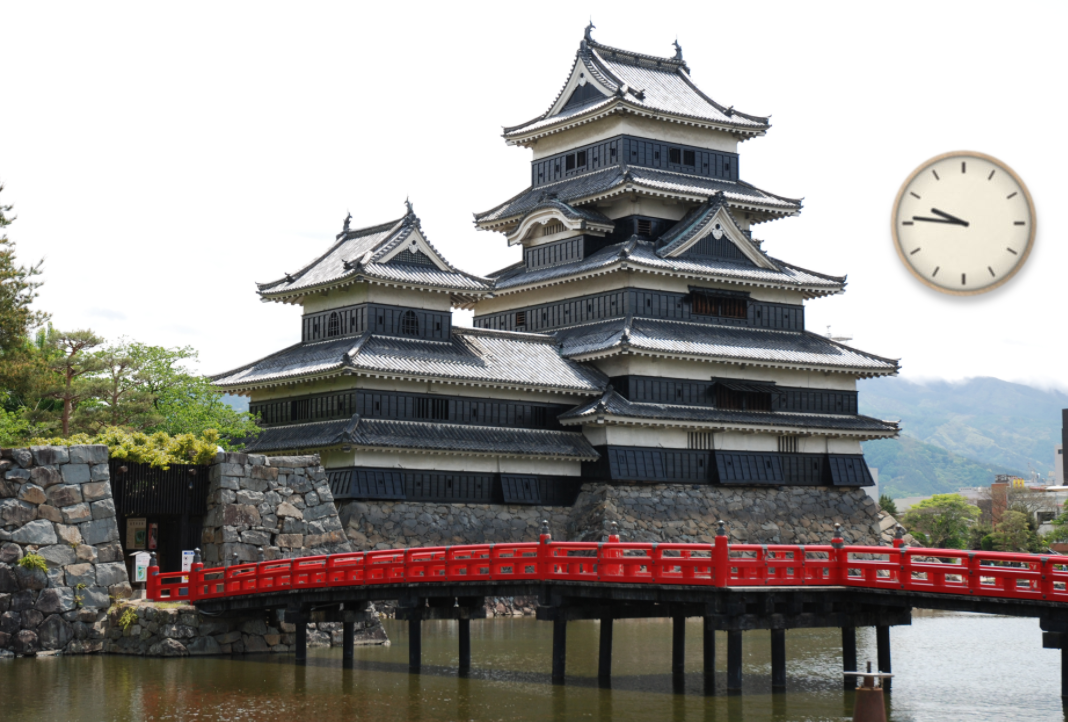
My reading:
9:46
